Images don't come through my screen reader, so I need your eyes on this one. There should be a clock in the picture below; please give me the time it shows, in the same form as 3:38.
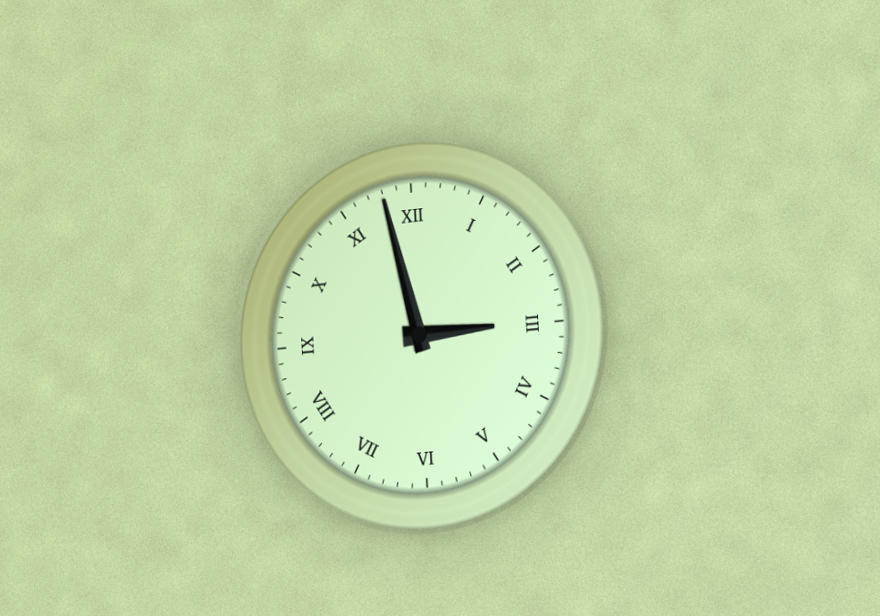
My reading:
2:58
